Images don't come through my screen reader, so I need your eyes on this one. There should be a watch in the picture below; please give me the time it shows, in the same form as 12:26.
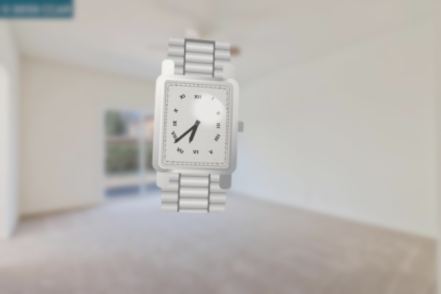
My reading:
6:38
